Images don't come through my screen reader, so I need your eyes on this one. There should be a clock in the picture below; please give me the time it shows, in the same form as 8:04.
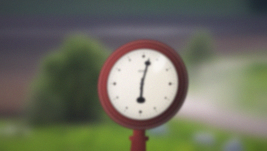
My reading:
6:02
